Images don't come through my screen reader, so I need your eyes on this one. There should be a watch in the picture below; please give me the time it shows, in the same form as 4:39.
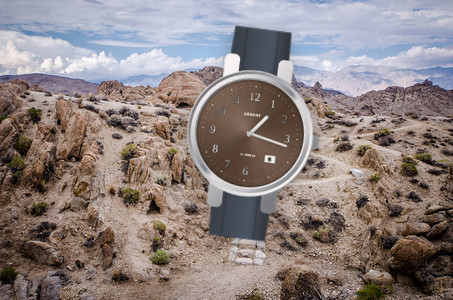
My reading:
1:17
